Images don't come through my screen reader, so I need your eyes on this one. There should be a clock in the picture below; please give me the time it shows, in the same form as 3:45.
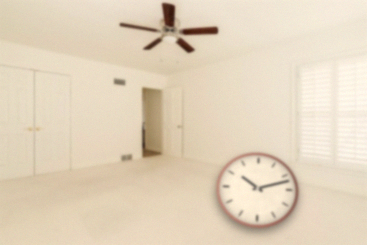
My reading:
10:12
